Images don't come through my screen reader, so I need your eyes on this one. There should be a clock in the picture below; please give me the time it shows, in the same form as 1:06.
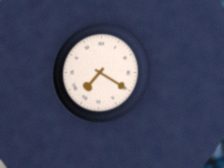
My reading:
7:20
